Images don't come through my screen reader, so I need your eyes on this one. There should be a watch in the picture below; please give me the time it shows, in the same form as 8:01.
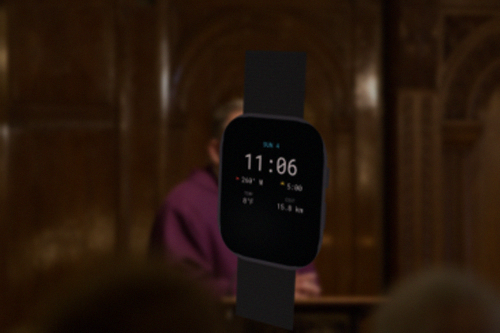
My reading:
11:06
